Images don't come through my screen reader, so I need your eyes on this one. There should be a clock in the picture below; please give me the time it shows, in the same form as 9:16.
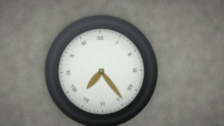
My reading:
7:24
